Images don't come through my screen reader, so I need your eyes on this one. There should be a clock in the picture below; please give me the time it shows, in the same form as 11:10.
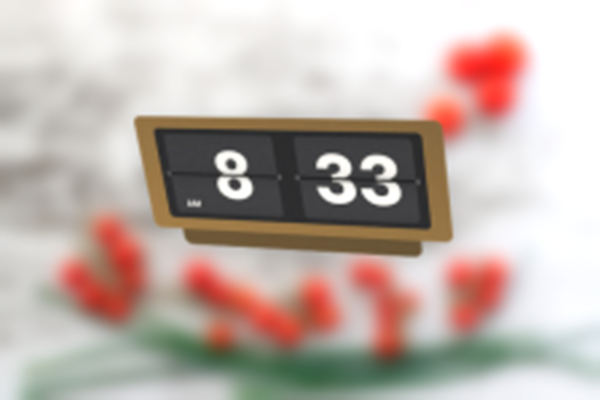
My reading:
8:33
